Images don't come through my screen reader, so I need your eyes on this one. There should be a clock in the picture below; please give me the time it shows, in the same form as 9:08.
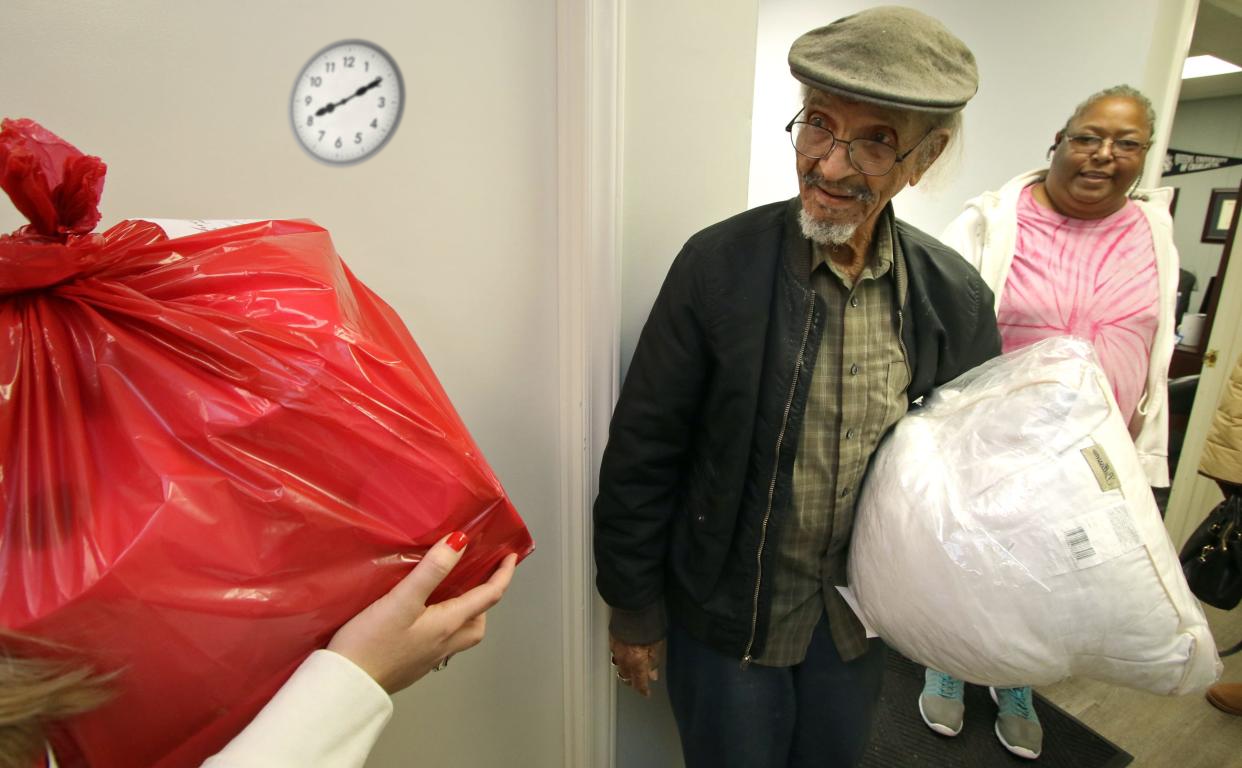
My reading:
8:10
